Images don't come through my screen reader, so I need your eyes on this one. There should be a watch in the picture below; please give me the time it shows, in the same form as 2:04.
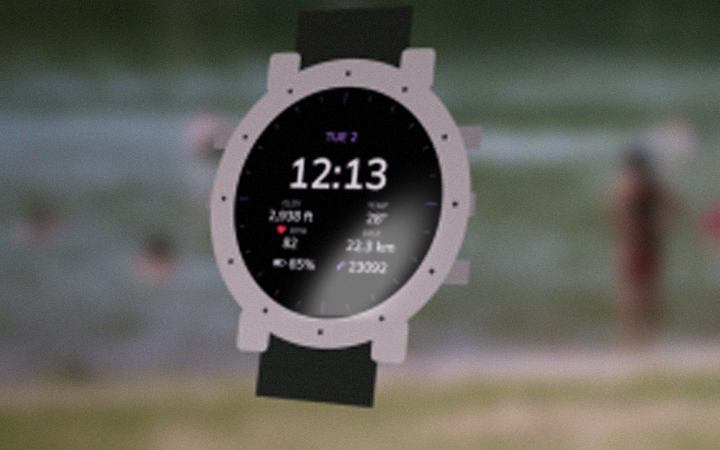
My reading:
12:13
